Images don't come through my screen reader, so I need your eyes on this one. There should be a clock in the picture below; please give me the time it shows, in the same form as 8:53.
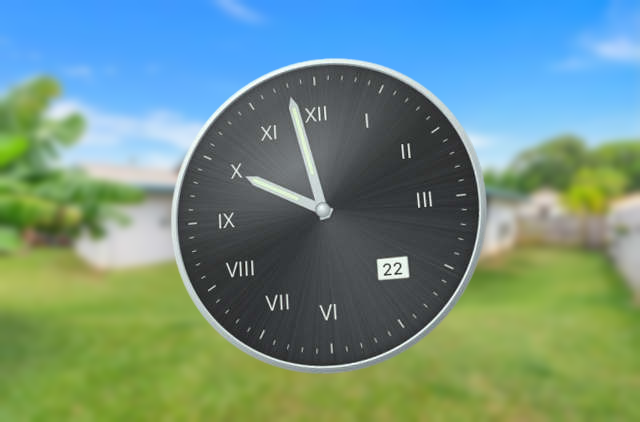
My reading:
9:58
